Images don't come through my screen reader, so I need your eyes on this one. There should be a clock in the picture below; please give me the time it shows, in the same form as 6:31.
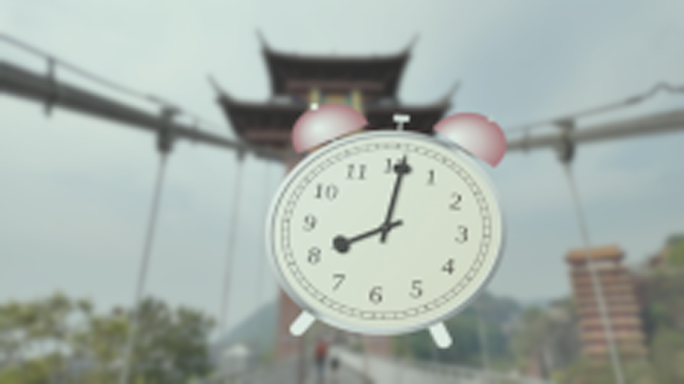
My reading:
8:01
